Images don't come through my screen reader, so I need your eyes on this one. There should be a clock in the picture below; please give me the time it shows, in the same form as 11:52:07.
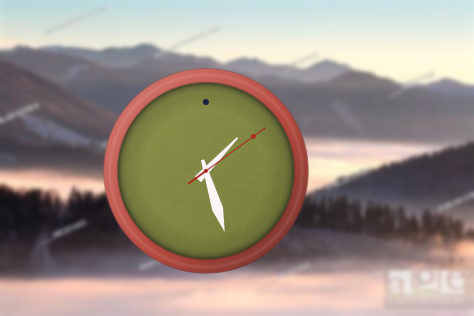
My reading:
1:27:09
